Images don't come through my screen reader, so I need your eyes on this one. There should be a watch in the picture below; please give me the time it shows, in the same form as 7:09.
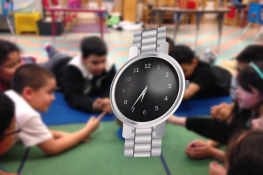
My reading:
6:36
